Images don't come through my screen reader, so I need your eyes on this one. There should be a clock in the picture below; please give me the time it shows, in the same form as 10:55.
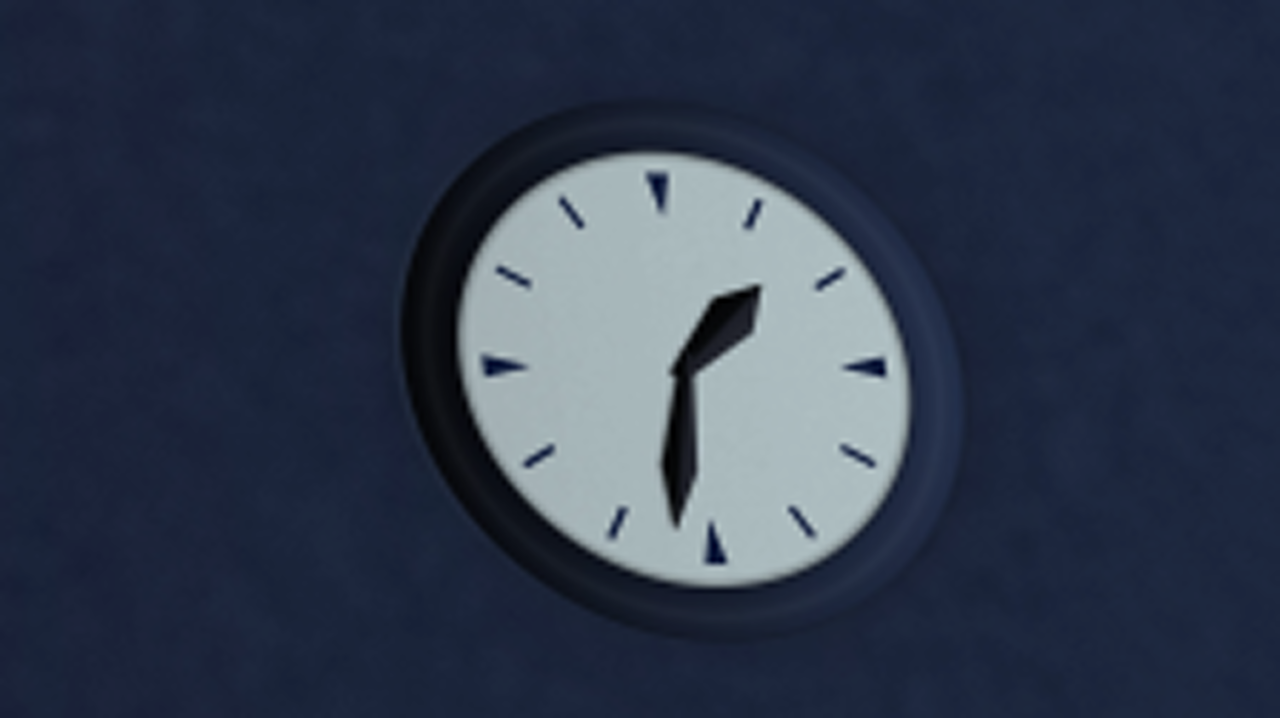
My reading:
1:32
